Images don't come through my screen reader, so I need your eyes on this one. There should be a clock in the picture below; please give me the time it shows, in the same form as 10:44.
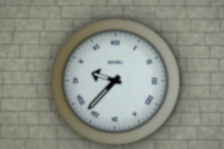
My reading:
9:37
